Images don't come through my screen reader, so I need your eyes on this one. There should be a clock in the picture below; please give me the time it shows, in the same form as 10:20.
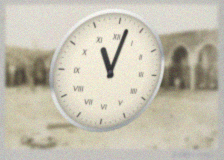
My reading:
11:02
